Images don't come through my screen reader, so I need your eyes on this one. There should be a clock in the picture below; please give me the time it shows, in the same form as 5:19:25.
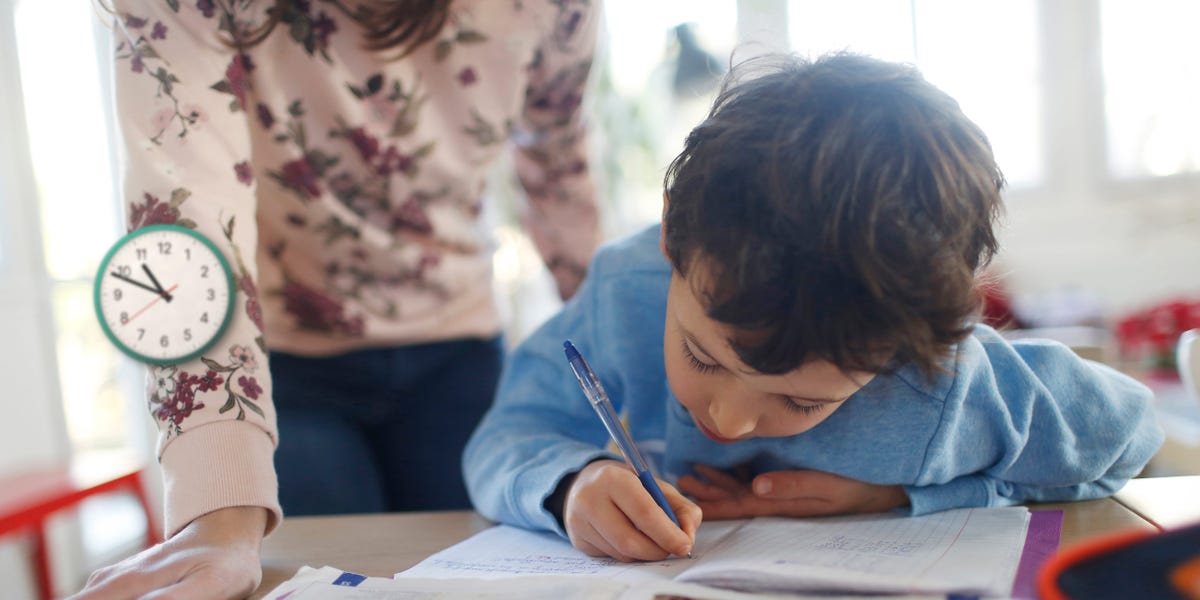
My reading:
10:48:39
